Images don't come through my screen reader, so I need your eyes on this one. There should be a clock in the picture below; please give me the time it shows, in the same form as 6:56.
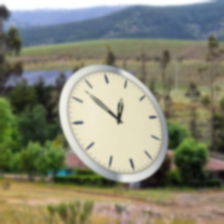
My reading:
12:53
